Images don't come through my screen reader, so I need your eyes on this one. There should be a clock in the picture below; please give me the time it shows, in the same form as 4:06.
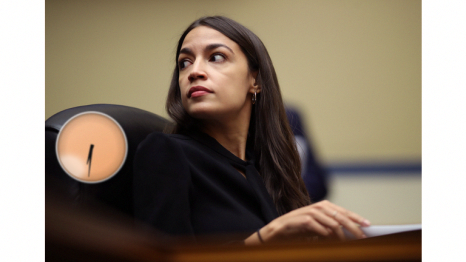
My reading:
6:31
